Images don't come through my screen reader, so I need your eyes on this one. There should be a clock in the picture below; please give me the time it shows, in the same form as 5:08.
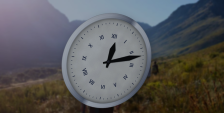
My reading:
12:12
